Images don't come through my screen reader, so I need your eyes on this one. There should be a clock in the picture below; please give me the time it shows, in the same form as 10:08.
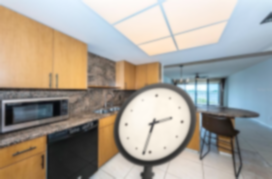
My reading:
2:32
